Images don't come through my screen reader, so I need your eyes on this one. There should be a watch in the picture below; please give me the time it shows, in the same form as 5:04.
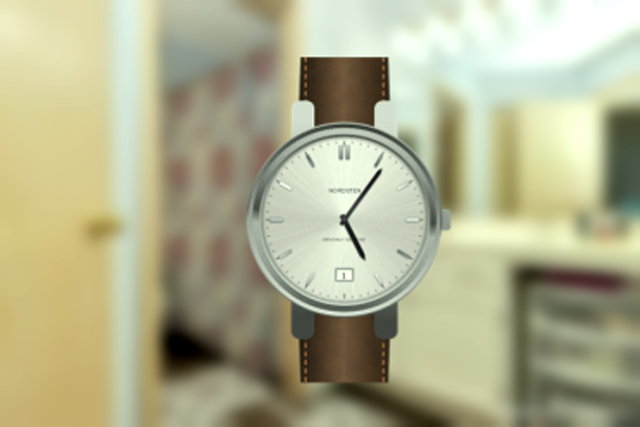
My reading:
5:06
